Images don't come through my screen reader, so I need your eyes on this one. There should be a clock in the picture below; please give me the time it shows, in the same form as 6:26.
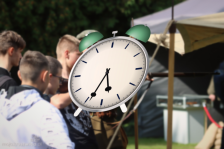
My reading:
5:34
